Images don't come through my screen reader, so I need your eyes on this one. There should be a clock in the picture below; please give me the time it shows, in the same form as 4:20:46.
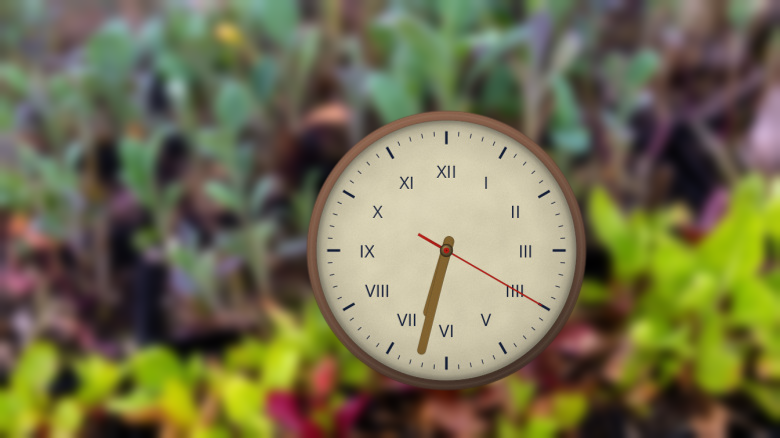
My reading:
6:32:20
